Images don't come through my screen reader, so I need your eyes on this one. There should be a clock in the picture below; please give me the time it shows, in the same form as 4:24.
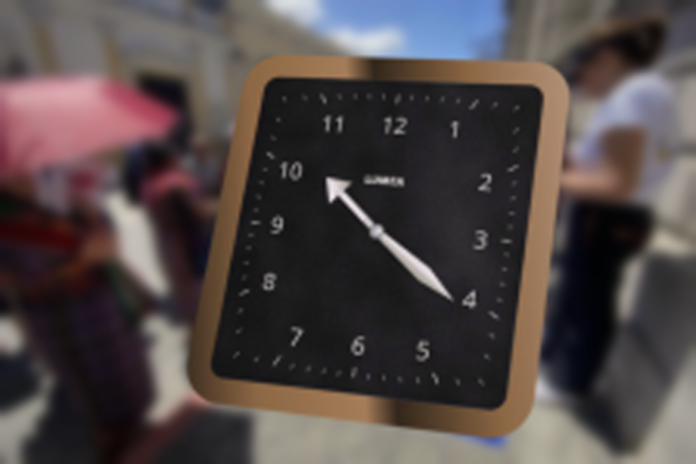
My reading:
10:21
